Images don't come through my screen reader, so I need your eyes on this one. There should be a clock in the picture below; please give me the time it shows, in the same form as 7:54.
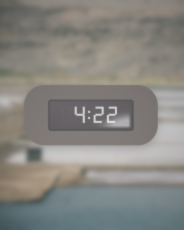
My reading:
4:22
